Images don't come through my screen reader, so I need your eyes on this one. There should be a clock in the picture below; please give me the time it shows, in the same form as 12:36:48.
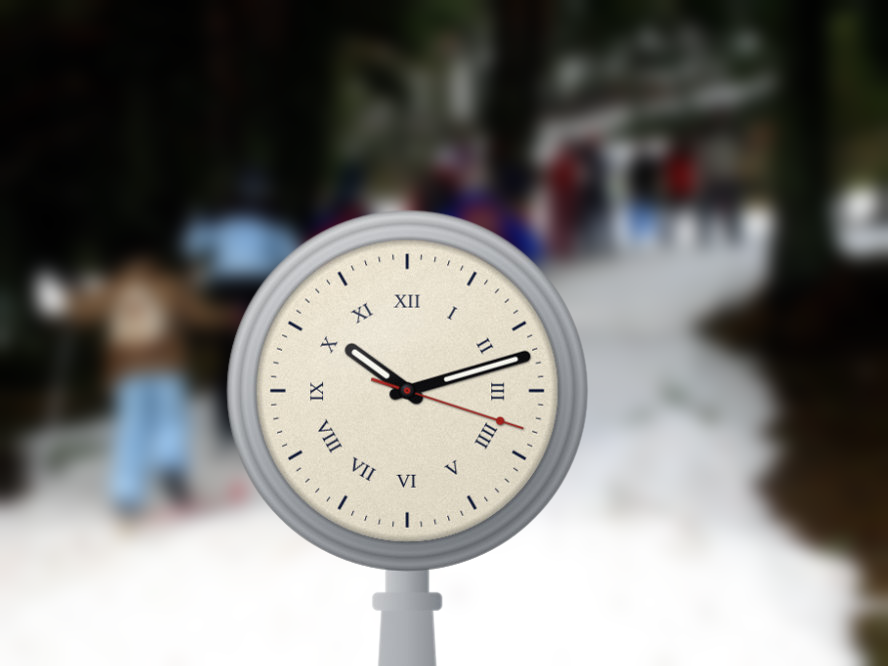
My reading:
10:12:18
